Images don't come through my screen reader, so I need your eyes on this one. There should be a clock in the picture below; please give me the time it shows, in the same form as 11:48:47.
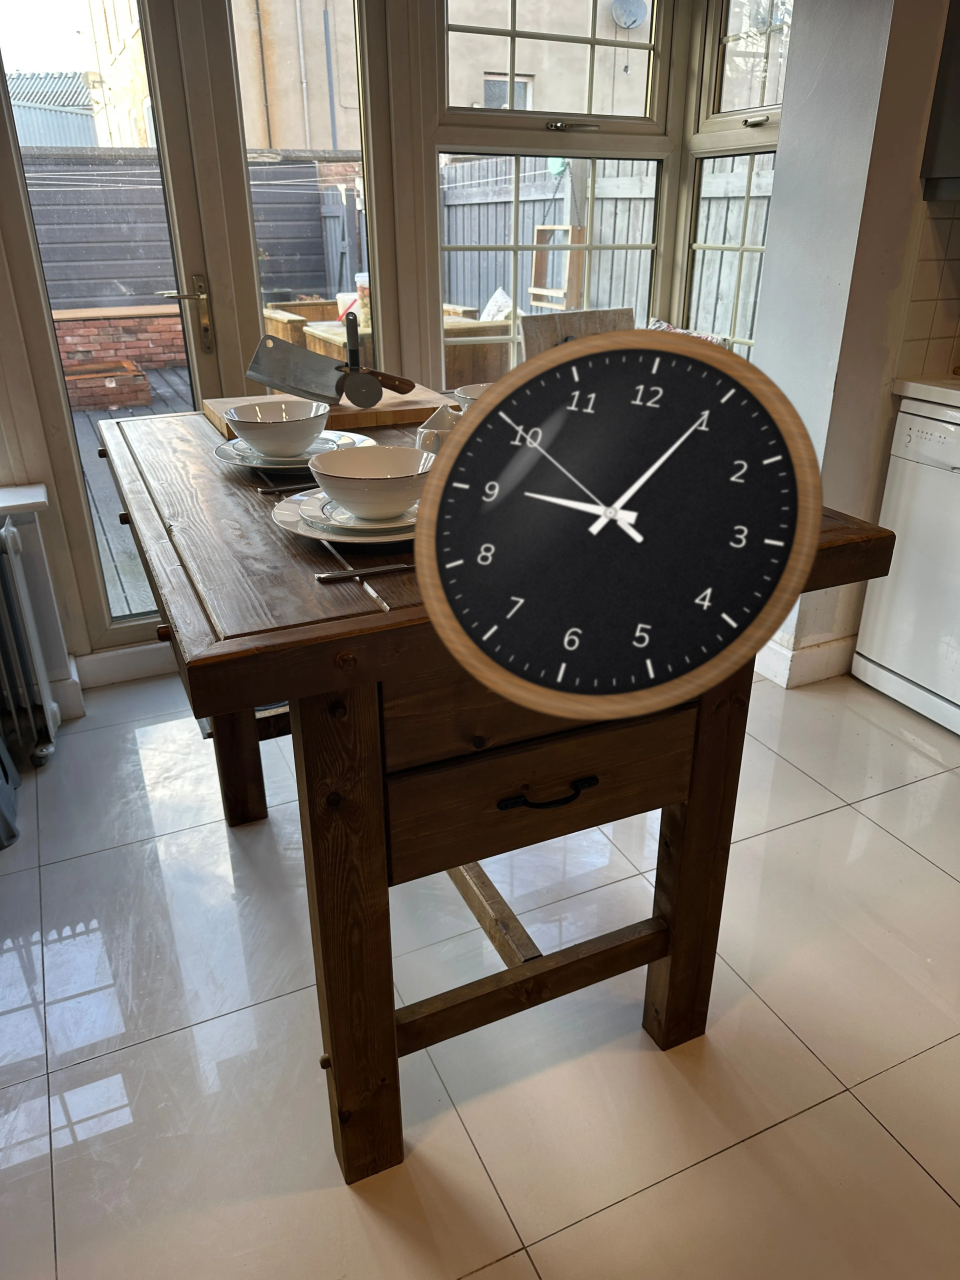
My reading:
9:04:50
